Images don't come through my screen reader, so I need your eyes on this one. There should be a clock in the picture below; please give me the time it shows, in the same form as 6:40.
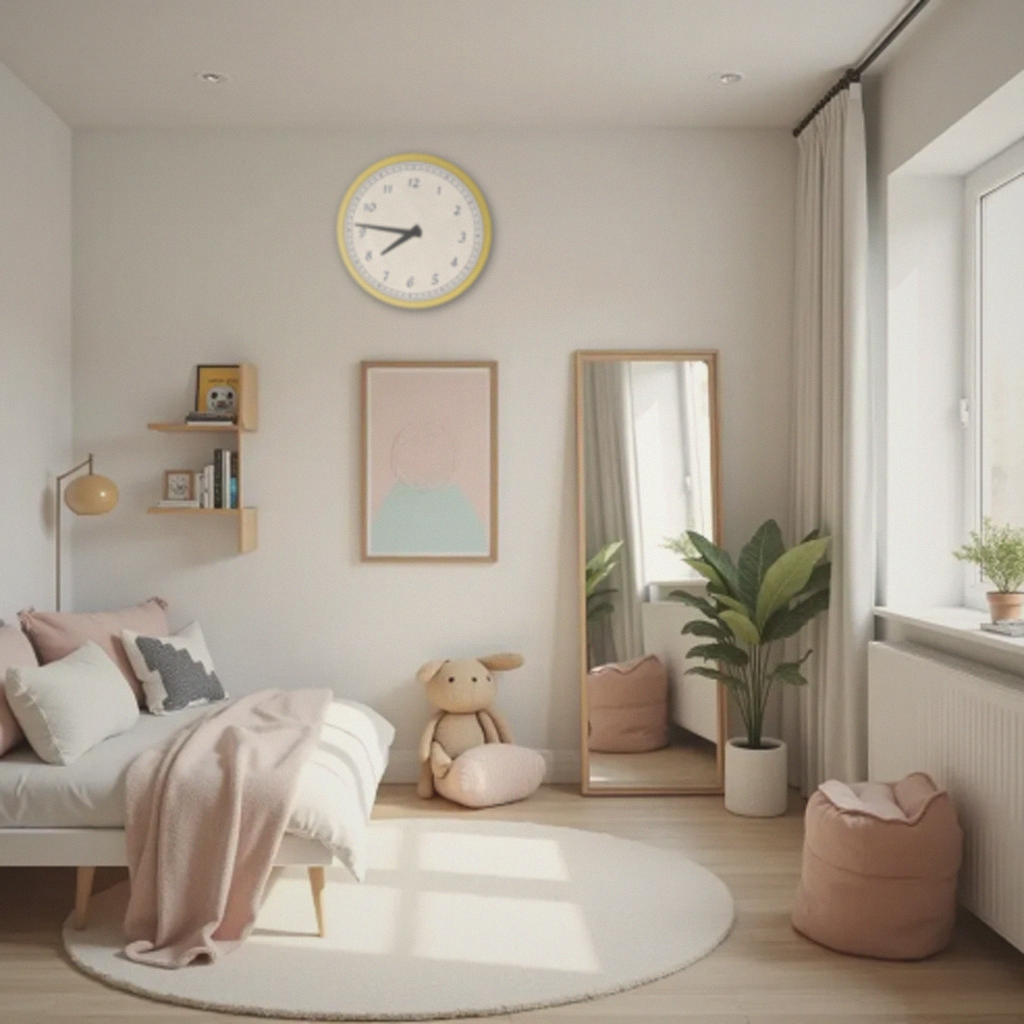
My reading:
7:46
